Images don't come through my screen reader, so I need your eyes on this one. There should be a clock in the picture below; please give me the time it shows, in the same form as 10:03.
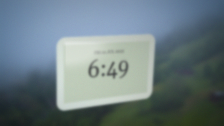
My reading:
6:49
